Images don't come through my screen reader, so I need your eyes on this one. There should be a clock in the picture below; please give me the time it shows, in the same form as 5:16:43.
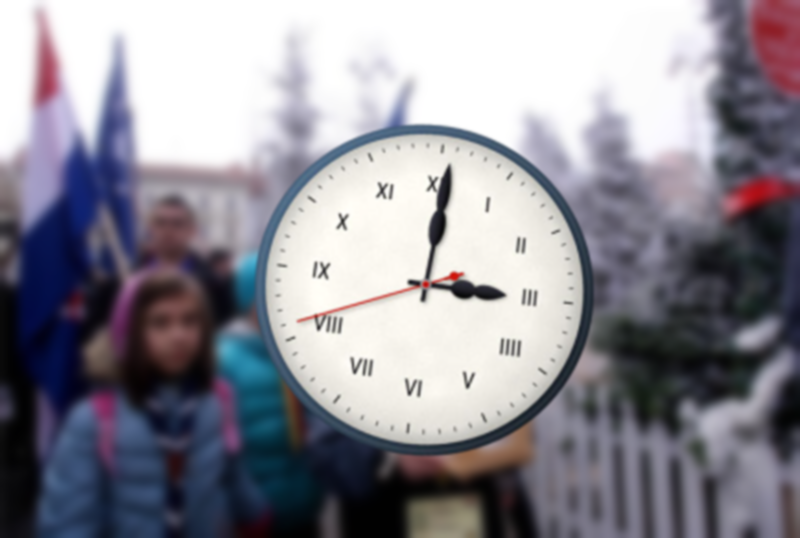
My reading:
3:00:41
